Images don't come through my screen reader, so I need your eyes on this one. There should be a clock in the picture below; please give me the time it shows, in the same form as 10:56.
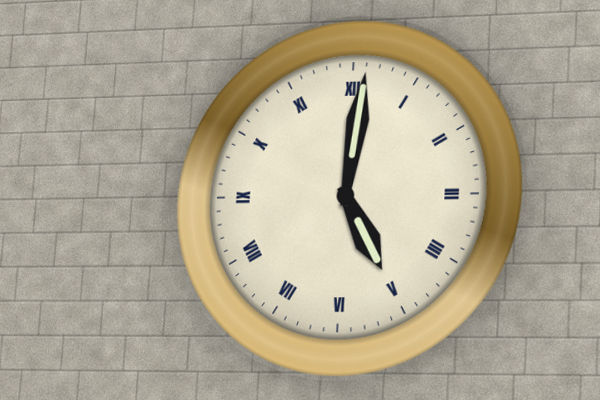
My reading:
5:01
